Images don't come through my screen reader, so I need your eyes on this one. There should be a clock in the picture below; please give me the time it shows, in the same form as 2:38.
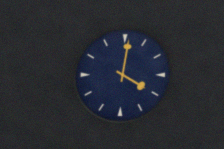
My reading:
4:01
